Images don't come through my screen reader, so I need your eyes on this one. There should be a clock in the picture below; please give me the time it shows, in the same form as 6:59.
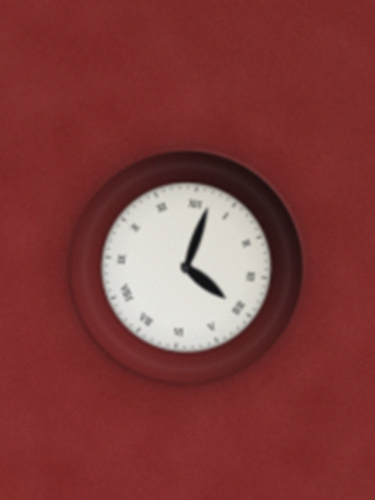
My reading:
4:02
